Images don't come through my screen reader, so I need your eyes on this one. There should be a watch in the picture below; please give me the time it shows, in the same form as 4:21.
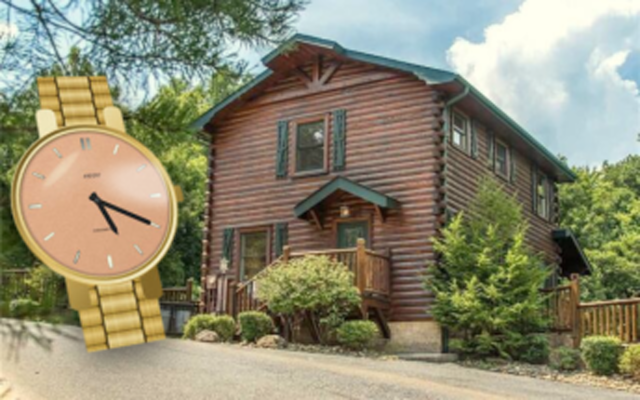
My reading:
5:20
